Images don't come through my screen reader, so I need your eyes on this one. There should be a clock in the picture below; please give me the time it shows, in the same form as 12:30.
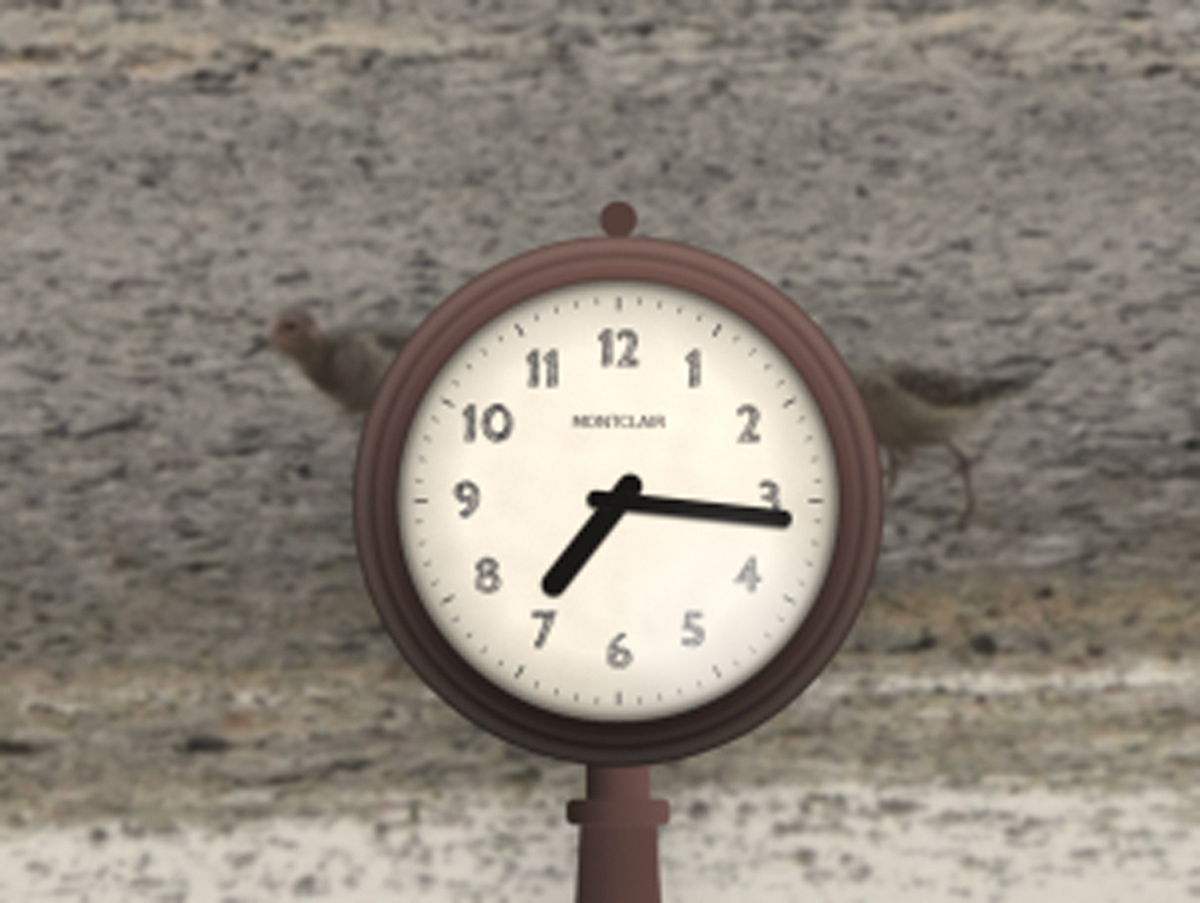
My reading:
7:16
